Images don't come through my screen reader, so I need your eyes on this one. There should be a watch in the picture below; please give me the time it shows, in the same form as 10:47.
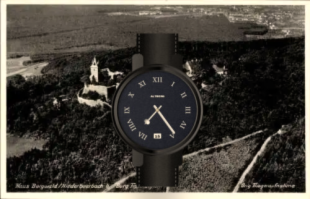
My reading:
7:24
